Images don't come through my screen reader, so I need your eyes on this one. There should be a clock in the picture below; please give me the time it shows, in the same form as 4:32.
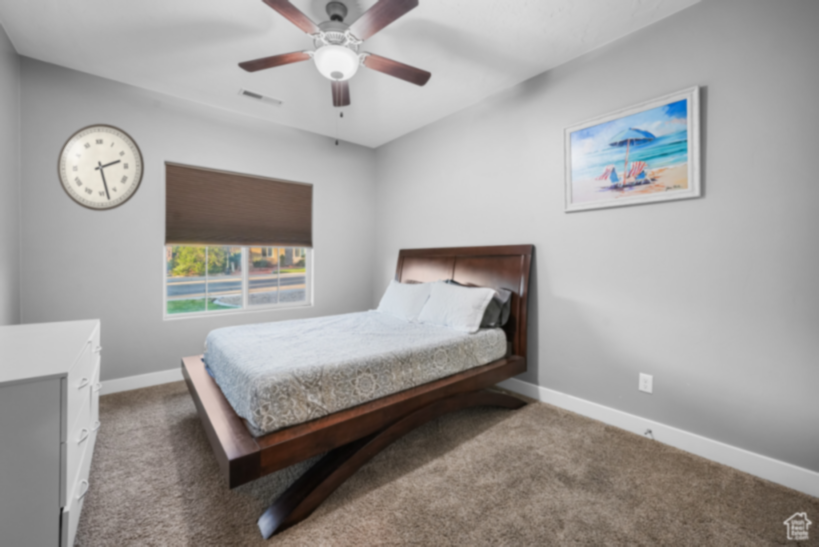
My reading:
2:28
